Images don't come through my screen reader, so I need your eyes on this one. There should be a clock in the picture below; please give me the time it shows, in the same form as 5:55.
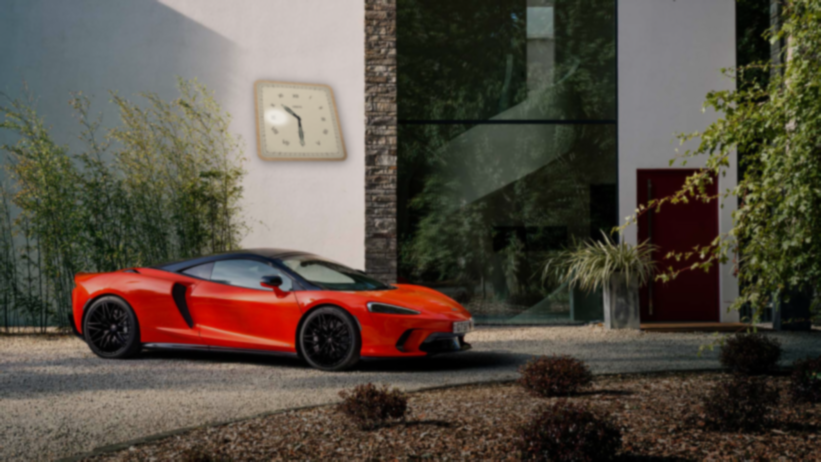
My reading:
10:30
